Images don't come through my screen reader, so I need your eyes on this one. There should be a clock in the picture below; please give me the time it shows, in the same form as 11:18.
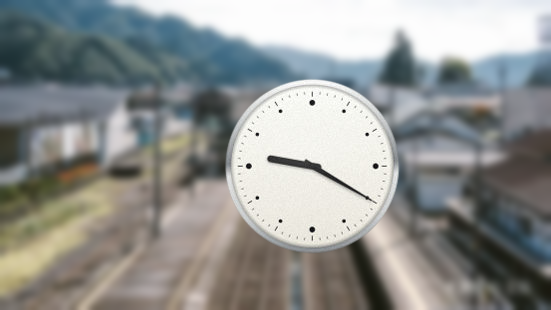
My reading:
9:20
